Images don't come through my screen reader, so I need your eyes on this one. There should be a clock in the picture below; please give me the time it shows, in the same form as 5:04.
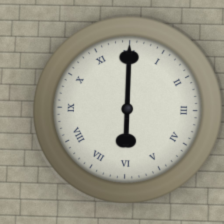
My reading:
6:00
